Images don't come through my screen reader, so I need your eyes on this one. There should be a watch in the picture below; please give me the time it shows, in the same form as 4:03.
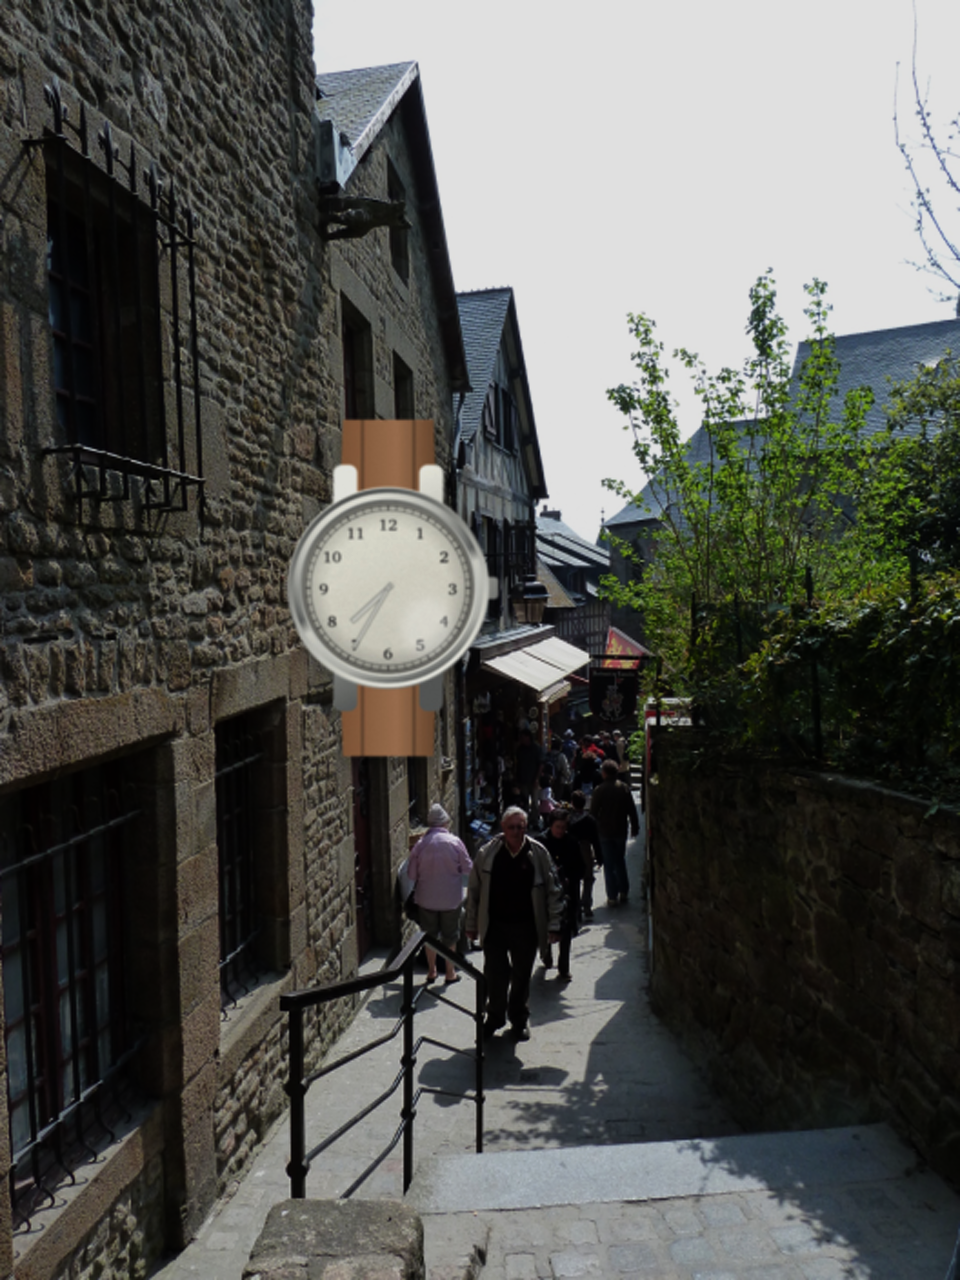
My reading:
7:35
